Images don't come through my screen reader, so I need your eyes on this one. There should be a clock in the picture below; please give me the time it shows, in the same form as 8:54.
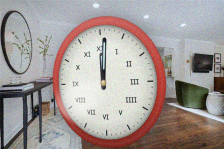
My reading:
12:01
